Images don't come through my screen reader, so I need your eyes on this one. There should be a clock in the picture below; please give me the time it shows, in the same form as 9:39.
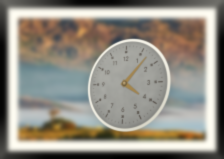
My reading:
4:07
